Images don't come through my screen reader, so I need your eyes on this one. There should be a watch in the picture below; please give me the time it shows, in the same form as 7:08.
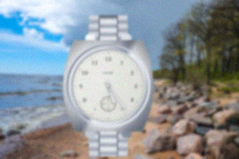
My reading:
5:24
